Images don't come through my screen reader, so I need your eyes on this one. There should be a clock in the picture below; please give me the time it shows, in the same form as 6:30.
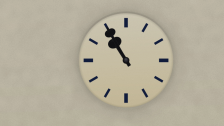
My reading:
10:55
